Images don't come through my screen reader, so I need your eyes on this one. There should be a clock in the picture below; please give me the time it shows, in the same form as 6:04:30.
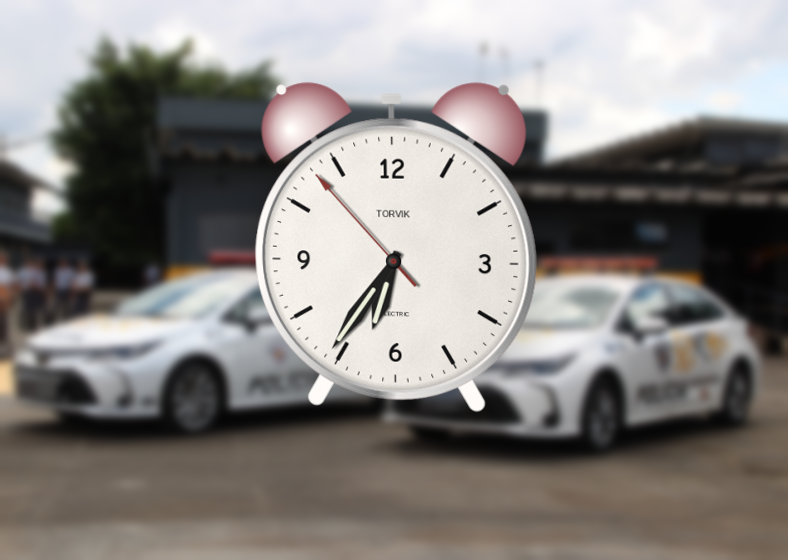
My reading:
6:35:53
